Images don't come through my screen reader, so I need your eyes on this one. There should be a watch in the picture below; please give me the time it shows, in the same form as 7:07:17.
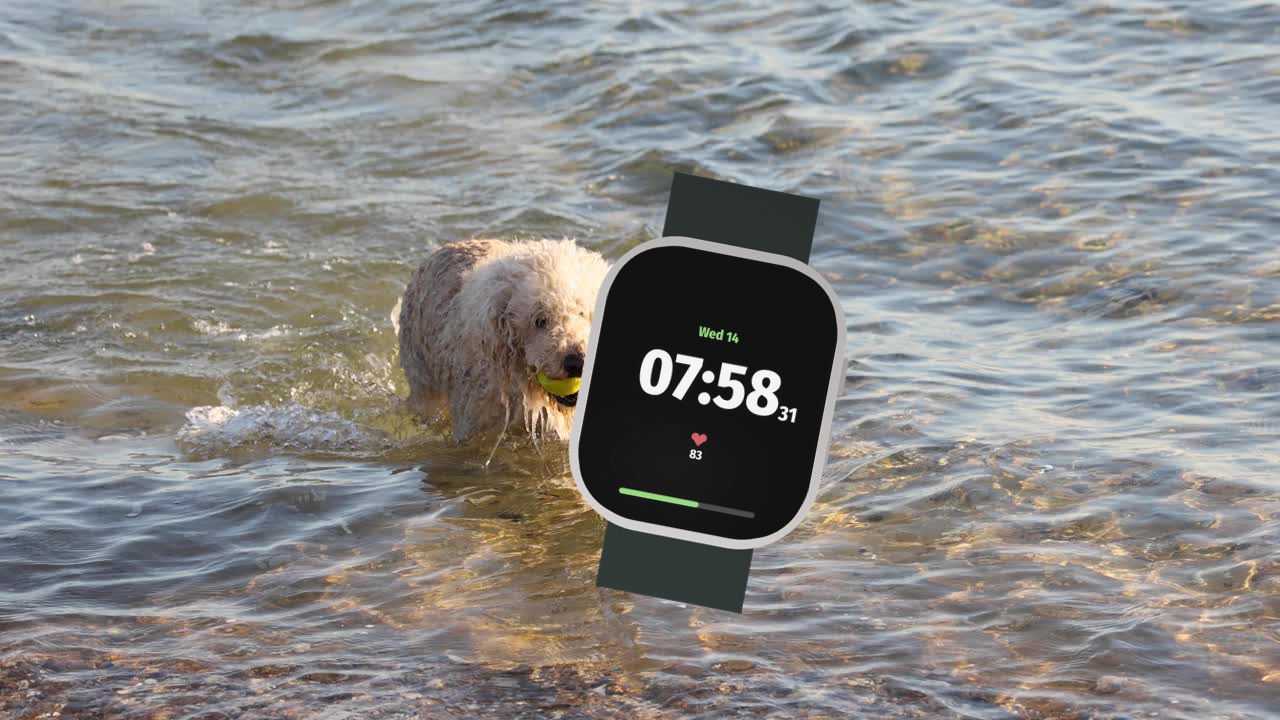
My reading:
7:58:31
